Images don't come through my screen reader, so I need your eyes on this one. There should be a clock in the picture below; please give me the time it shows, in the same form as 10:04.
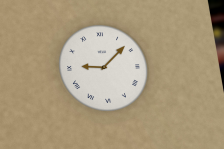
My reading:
9:08
